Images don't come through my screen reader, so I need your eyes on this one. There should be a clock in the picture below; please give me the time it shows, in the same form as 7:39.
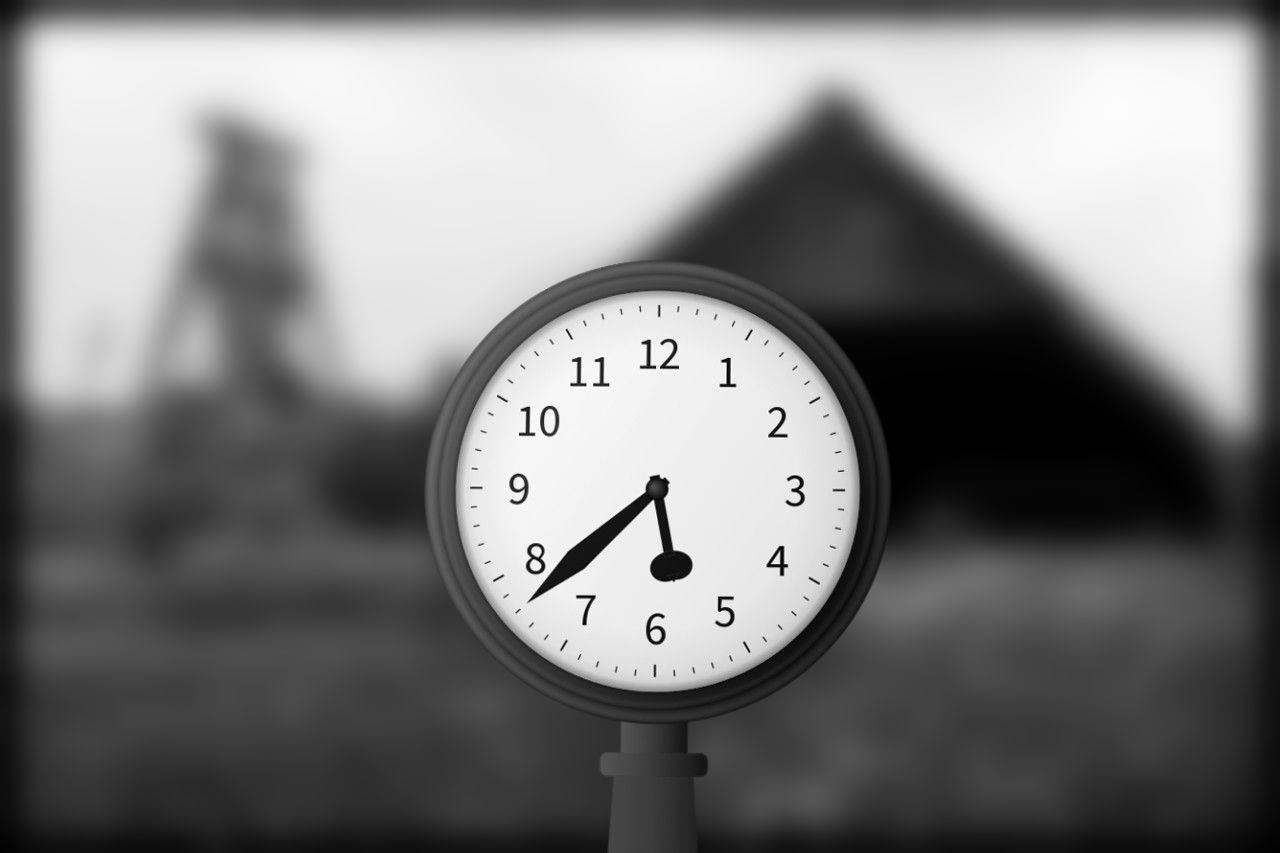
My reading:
5:38
